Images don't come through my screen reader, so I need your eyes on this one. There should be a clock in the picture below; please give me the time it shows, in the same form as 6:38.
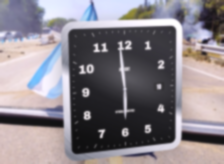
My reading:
5:59
